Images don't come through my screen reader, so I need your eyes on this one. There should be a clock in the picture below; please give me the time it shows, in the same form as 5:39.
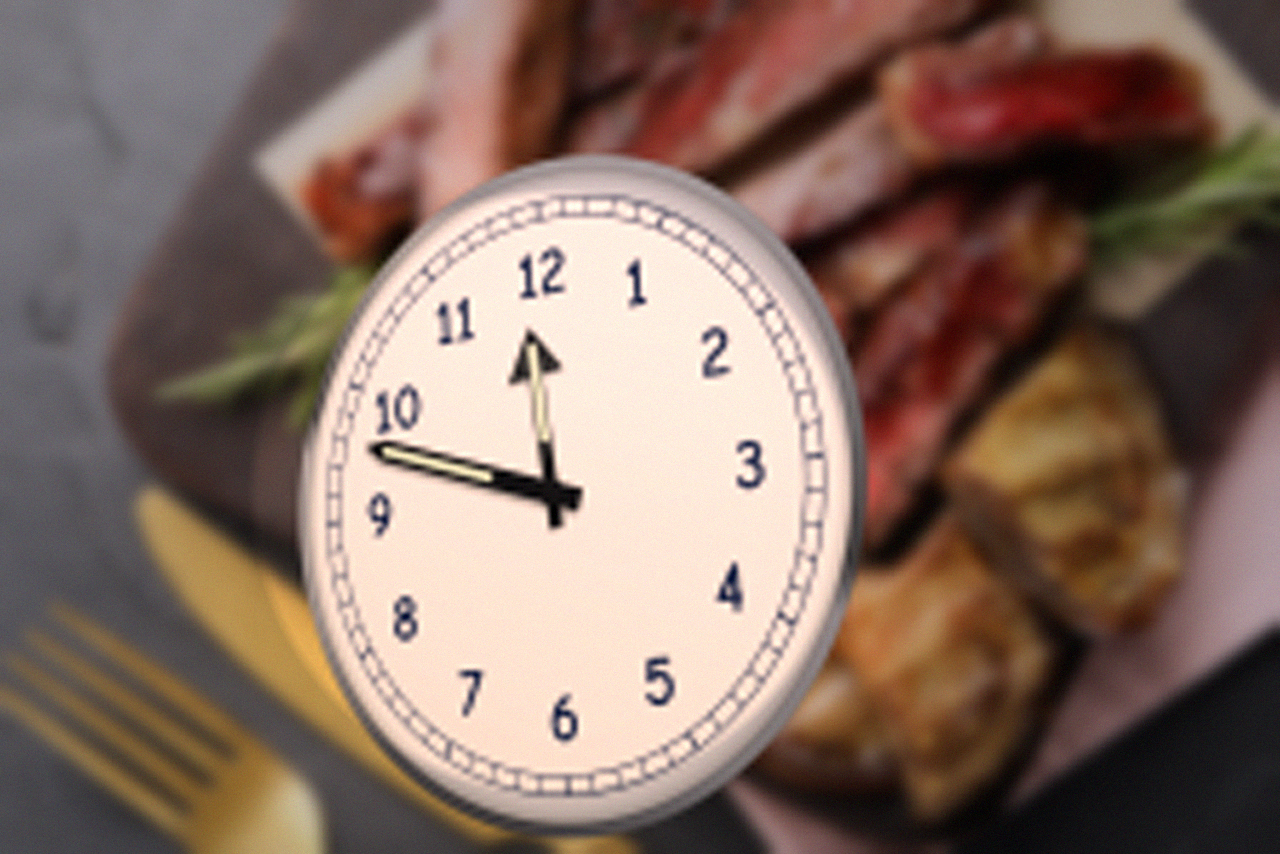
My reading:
11:48
